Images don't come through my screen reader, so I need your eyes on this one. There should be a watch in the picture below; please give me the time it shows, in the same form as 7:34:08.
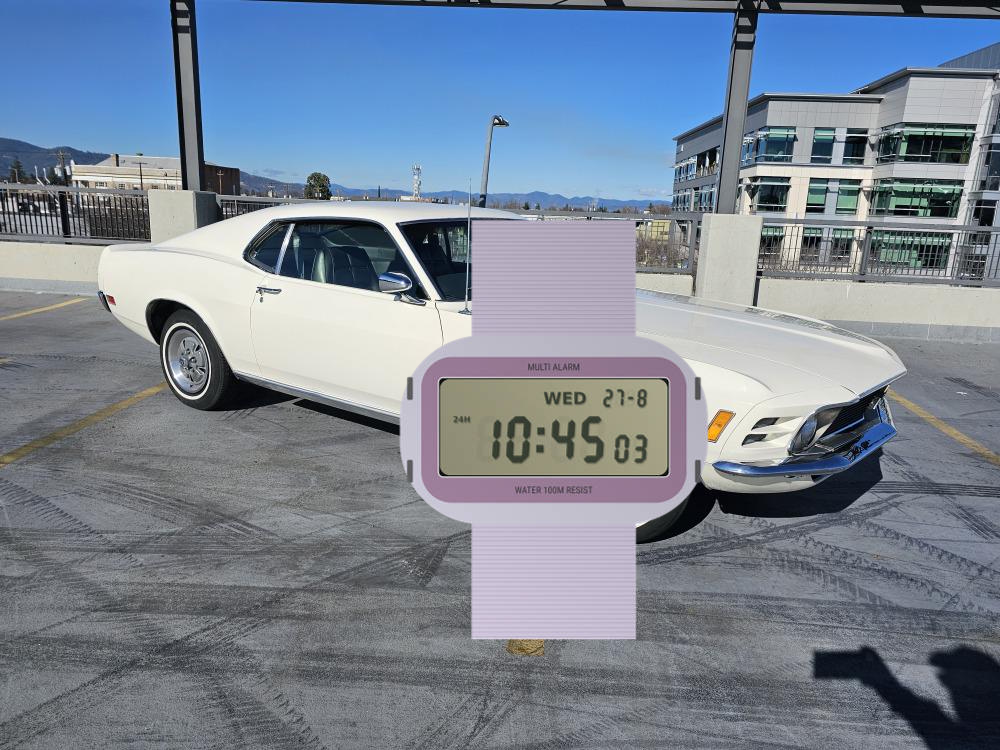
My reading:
10:45:03
